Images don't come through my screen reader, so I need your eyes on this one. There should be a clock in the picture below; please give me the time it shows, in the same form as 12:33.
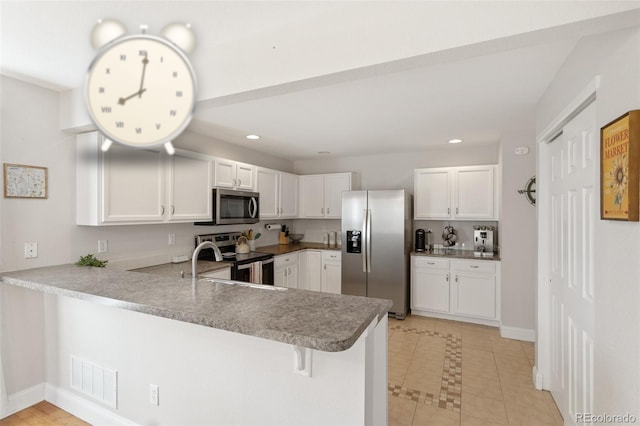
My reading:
8:01
